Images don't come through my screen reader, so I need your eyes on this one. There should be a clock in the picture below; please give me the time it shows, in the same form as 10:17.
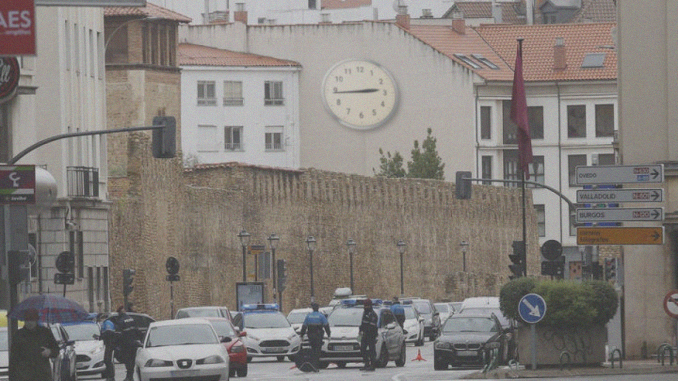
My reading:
2:44
